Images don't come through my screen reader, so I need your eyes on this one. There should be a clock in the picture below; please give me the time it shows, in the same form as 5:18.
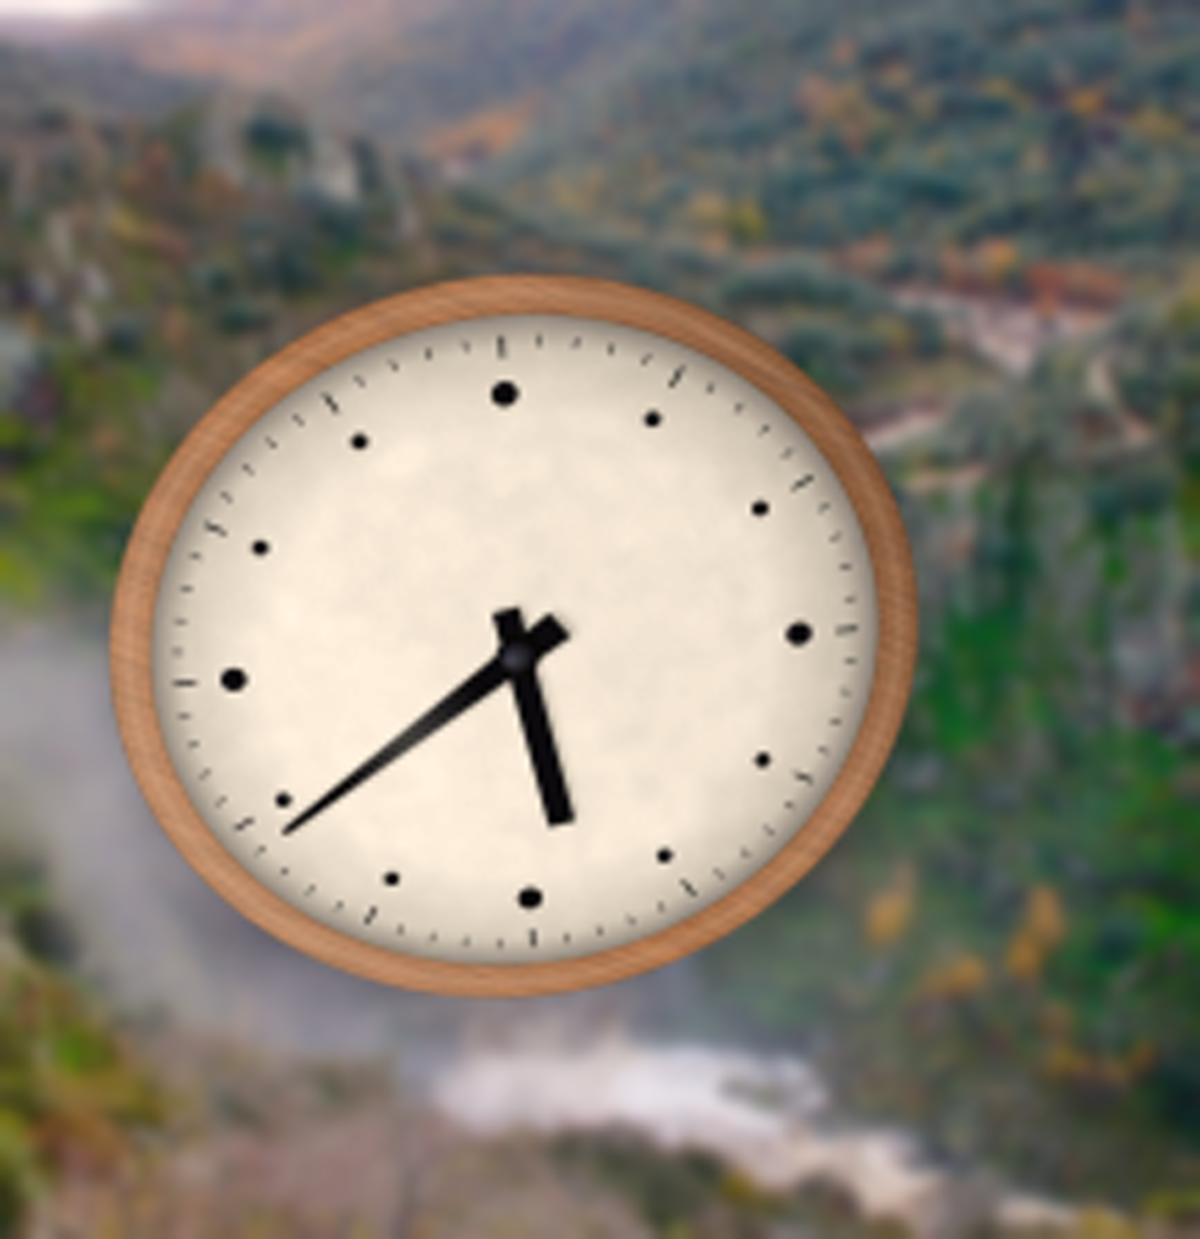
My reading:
5:39
